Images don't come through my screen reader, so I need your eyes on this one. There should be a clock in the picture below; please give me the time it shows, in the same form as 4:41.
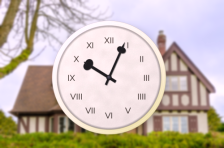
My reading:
10:04
